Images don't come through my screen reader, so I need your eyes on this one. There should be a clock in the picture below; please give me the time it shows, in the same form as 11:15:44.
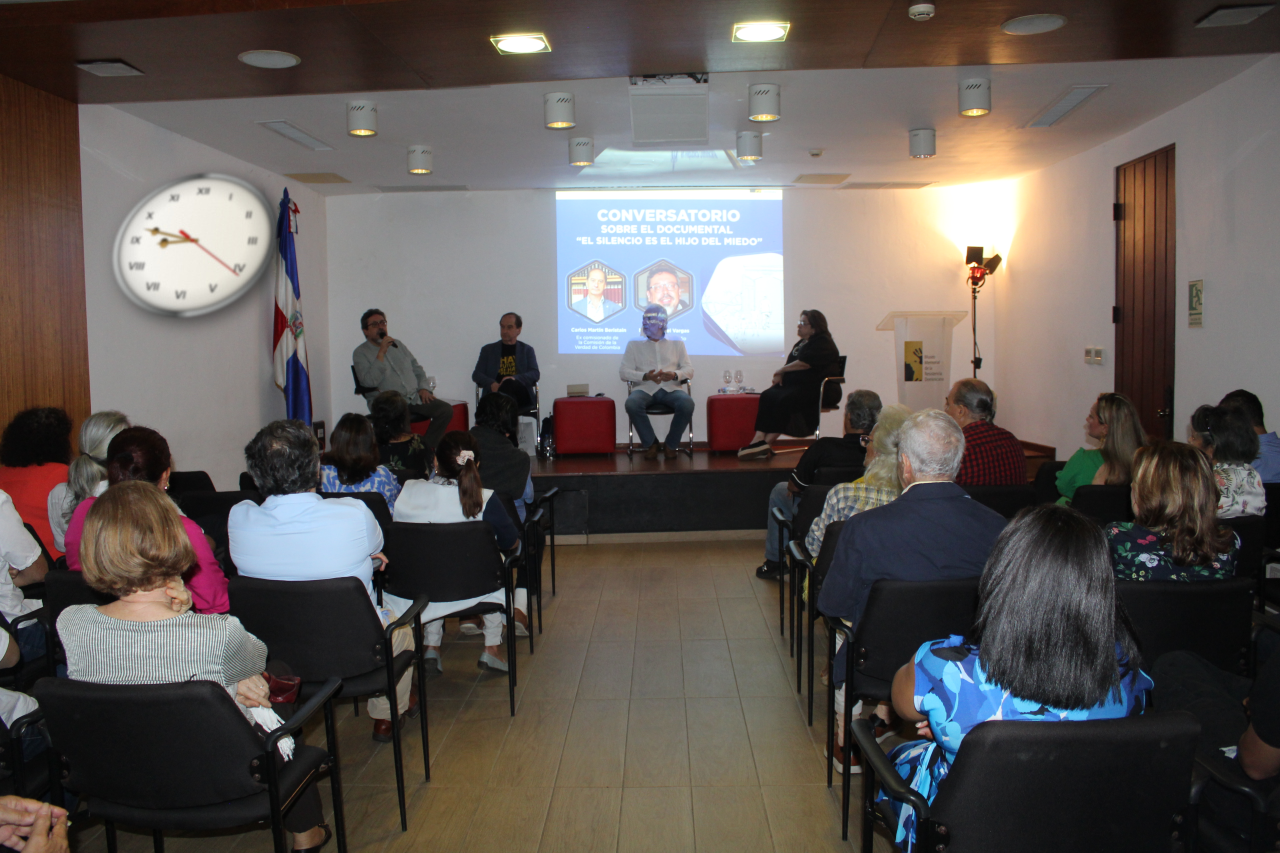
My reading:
8:47:21
